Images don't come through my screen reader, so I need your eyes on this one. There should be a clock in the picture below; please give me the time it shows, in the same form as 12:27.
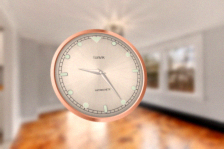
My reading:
9:25
